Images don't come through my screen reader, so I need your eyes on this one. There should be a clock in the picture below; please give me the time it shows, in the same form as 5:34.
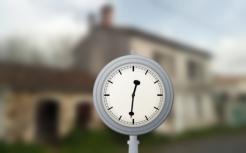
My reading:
12:31
